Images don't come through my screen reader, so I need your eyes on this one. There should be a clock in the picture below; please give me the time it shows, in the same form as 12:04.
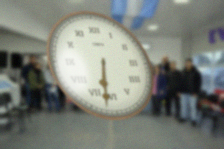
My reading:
6:32
